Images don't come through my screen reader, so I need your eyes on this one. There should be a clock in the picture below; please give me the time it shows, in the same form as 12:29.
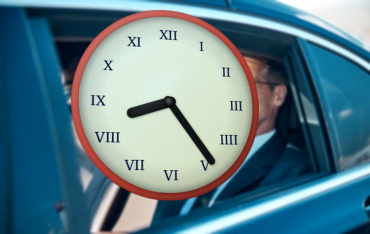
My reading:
8:24
